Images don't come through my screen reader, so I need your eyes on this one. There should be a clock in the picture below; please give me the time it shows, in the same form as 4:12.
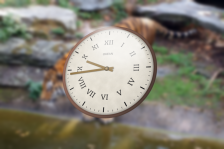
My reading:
9:44
